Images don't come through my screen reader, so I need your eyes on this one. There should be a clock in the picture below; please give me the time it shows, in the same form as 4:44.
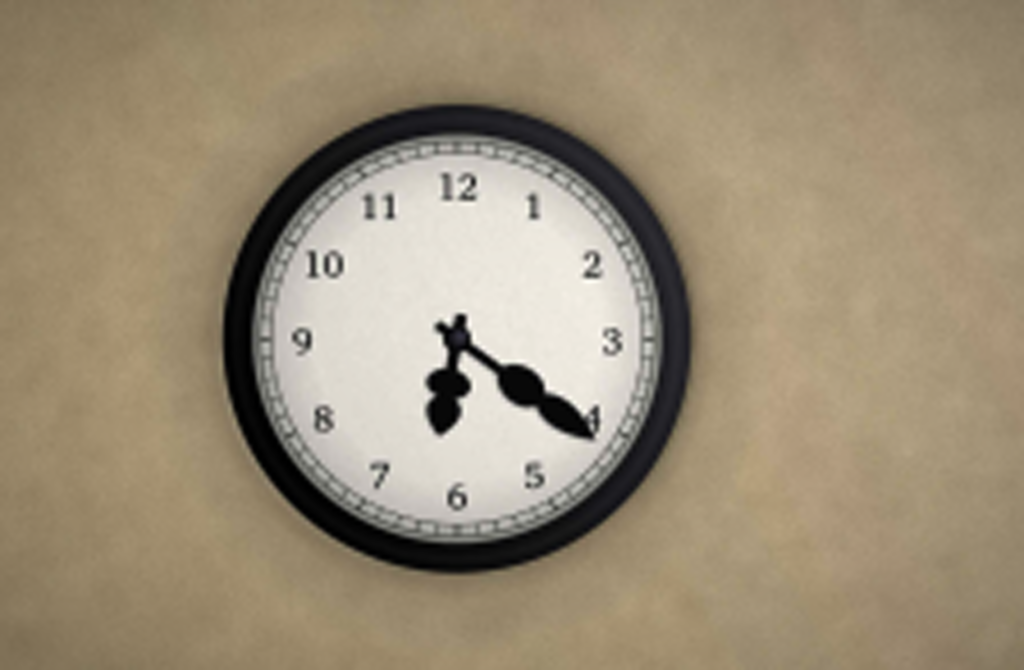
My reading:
6:21
